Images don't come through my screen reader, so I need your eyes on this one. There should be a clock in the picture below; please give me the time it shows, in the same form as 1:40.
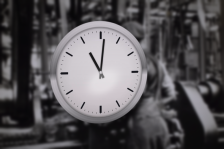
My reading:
11:01
